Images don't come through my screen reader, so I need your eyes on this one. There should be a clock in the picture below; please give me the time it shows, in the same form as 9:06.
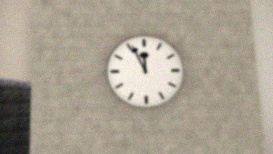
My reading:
11:56
